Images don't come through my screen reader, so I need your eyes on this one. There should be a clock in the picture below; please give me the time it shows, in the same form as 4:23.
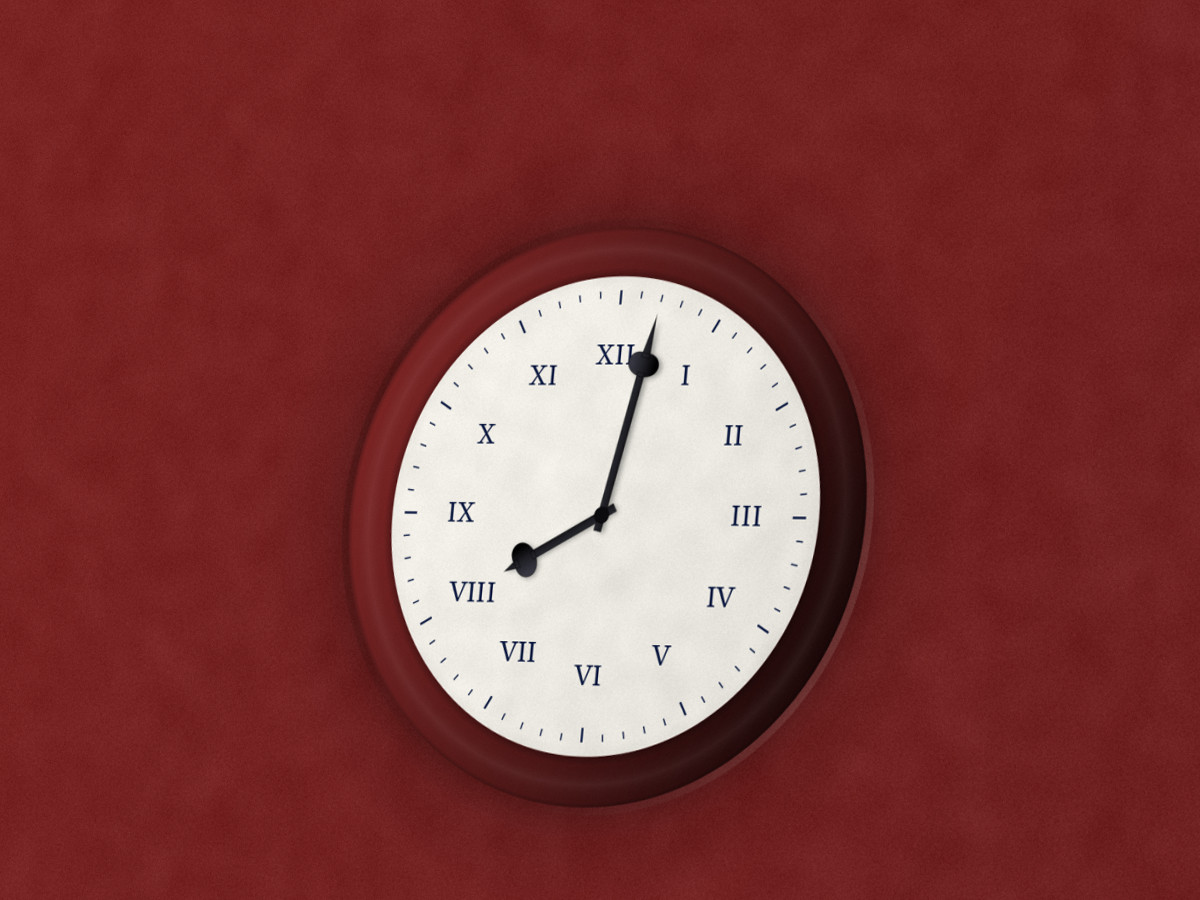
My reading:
8:02
